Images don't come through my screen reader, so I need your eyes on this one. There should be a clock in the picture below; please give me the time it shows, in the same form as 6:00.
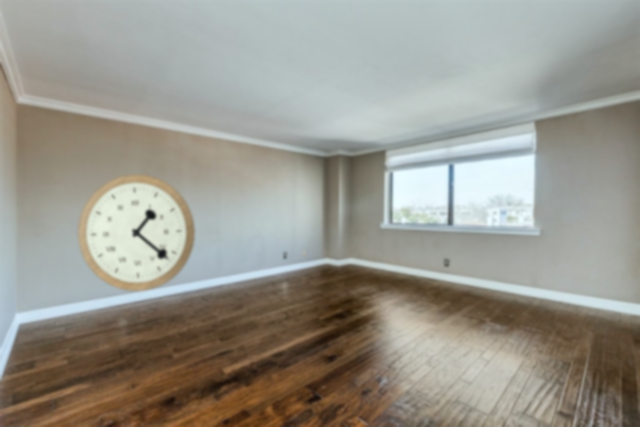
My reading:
1:22
